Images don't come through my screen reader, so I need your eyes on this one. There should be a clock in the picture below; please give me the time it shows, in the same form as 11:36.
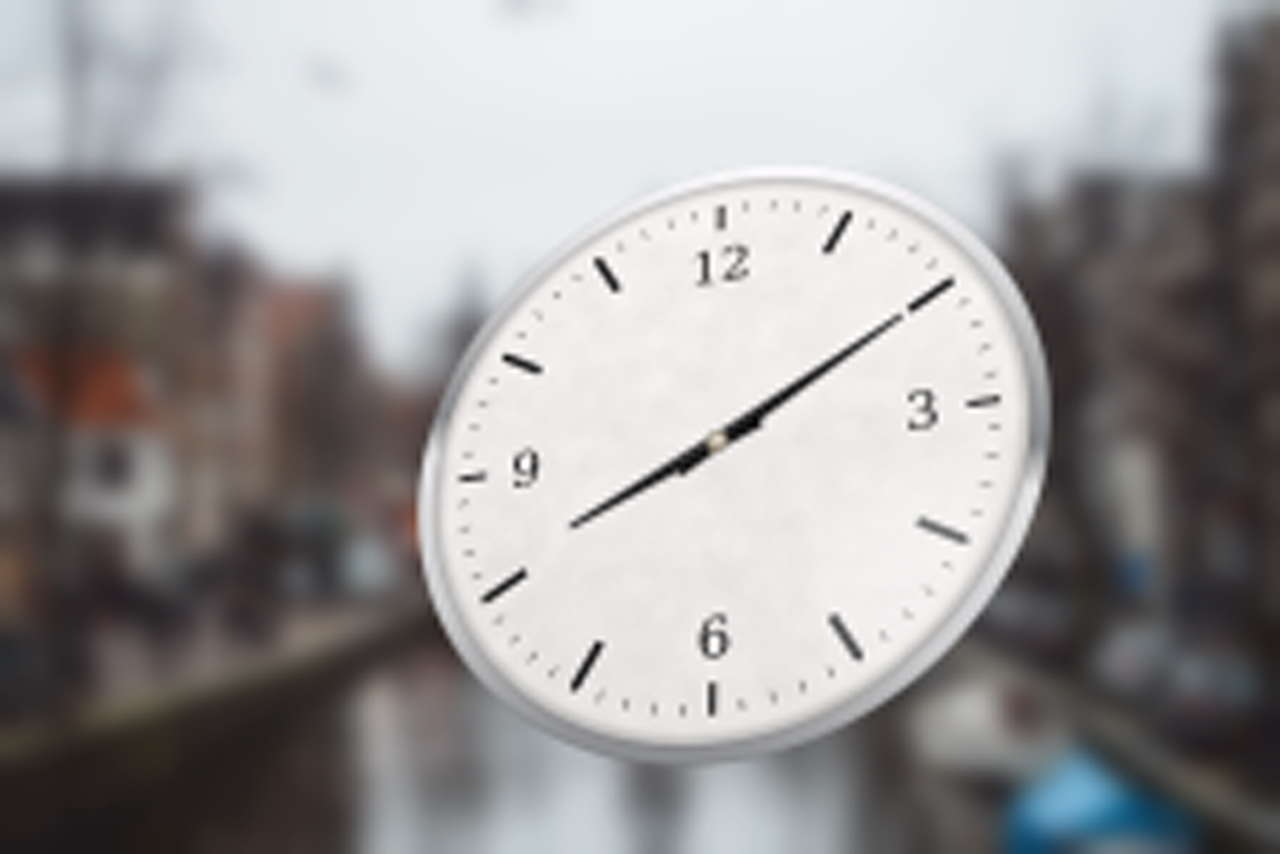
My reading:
8:10
